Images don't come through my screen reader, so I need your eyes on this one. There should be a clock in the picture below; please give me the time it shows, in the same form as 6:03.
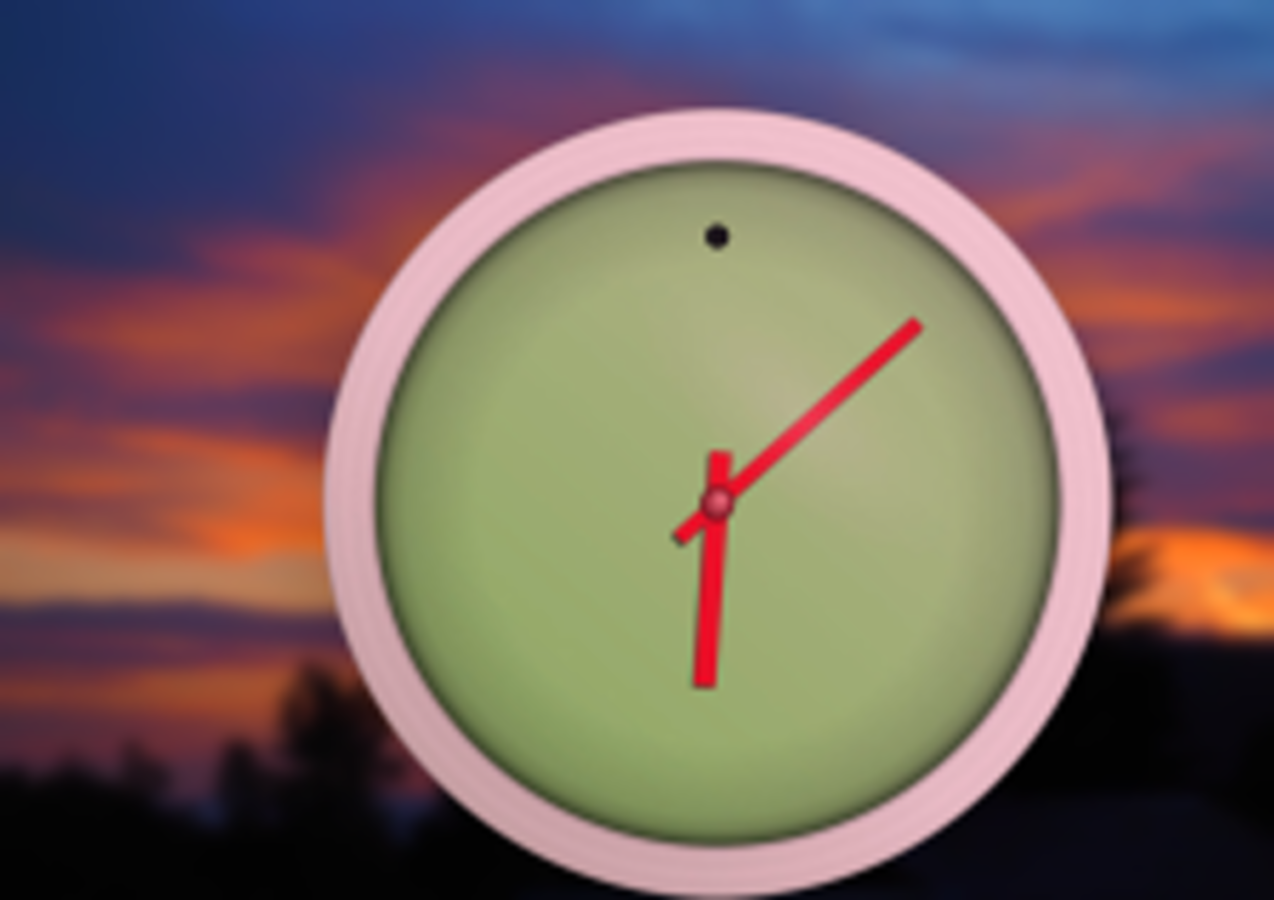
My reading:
6:08
